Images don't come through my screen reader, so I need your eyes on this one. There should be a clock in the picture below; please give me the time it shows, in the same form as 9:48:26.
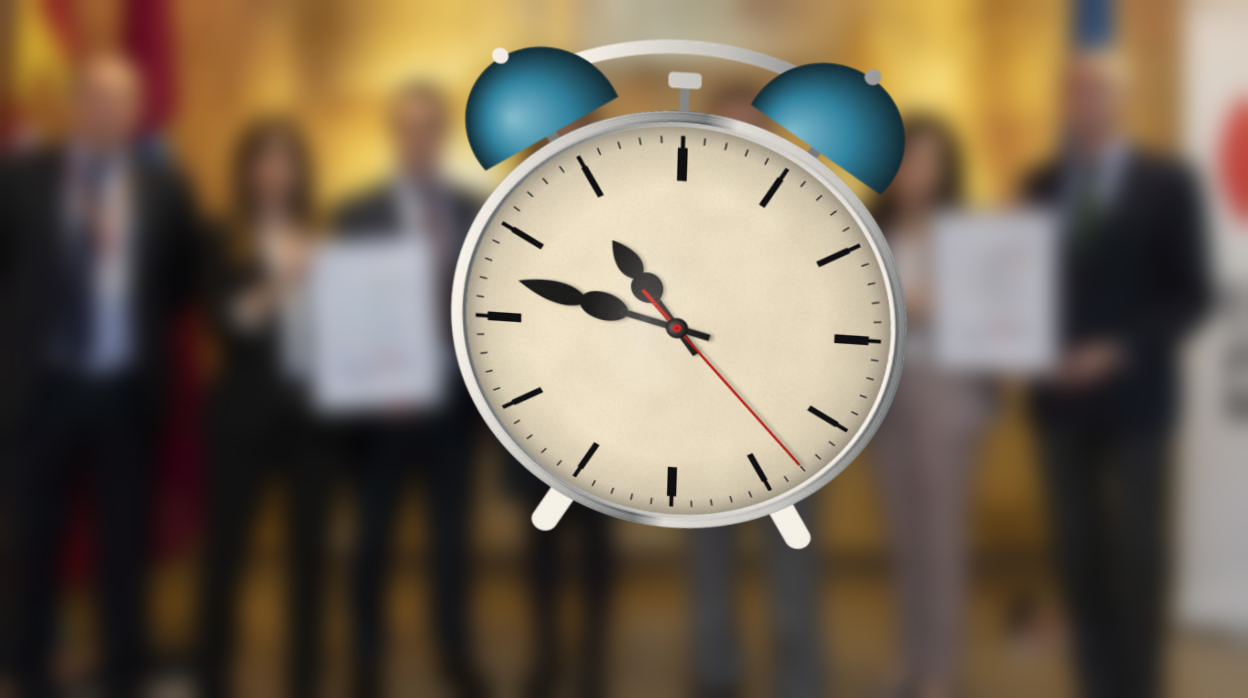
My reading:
10:47:23
